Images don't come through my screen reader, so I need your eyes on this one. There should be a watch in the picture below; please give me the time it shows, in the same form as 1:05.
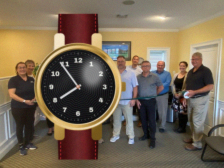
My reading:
7:54
